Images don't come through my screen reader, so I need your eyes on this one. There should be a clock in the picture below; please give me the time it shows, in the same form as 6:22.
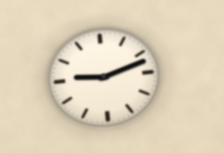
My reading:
9:12
